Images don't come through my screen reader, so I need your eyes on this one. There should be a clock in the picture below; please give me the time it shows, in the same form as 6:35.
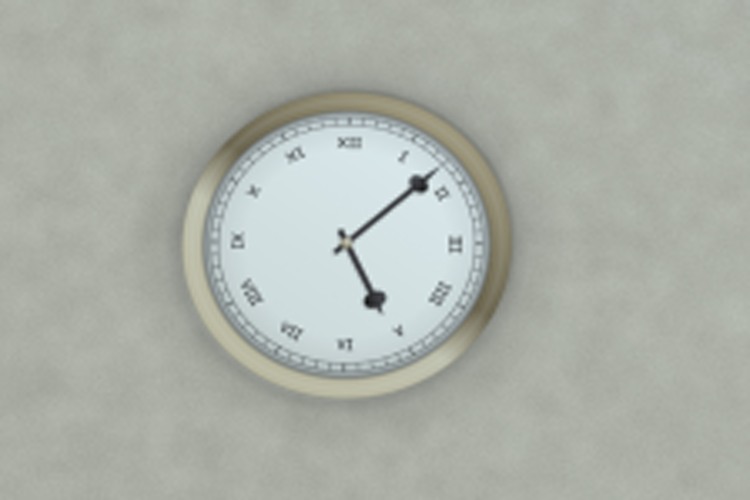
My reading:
5:08
